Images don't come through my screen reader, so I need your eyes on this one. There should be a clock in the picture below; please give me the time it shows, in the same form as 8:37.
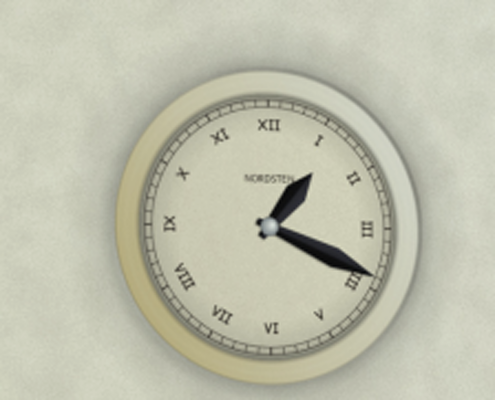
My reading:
1:19
